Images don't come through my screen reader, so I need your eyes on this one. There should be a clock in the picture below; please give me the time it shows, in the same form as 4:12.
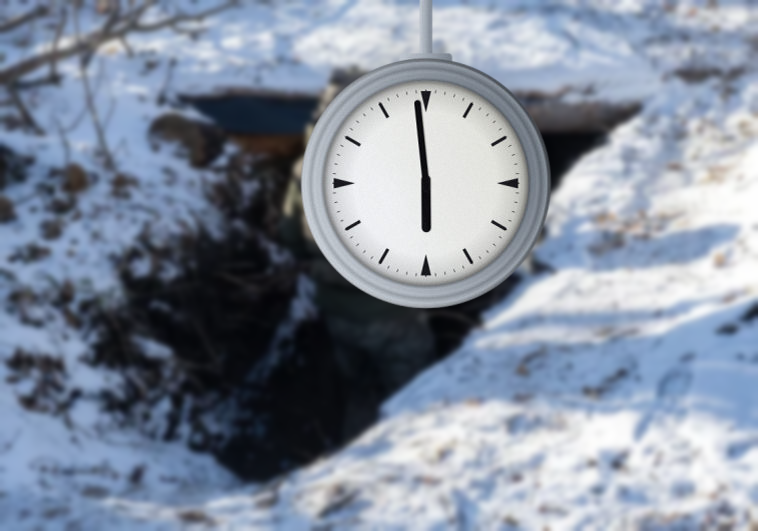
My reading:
5:59
